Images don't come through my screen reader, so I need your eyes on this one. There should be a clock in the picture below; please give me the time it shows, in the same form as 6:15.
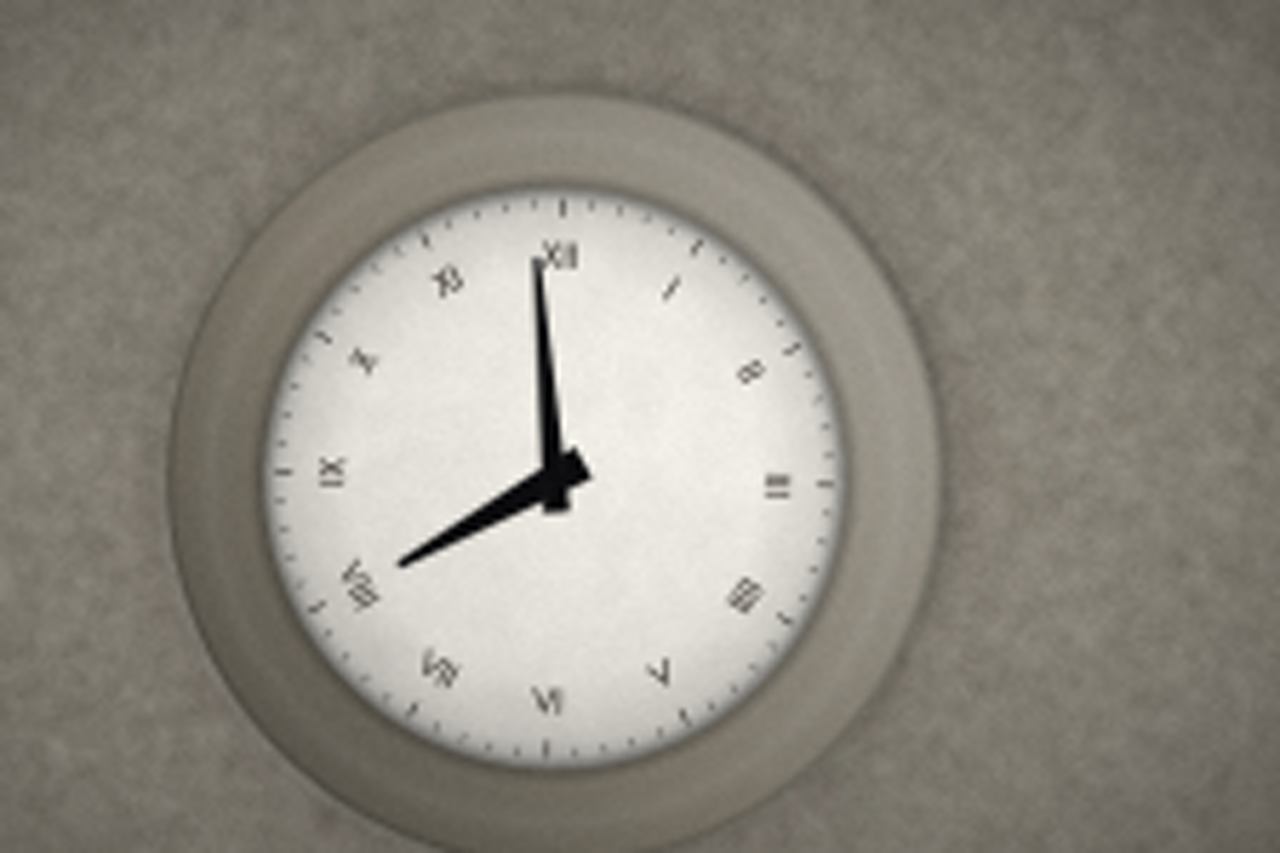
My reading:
7:59
